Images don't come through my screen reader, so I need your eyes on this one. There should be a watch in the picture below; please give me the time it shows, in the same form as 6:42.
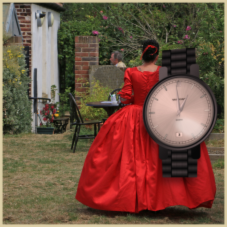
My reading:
12:59
